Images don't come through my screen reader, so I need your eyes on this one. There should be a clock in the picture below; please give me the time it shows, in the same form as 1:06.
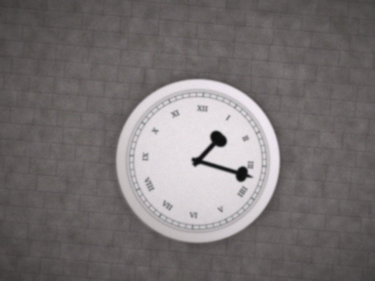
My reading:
1:17
